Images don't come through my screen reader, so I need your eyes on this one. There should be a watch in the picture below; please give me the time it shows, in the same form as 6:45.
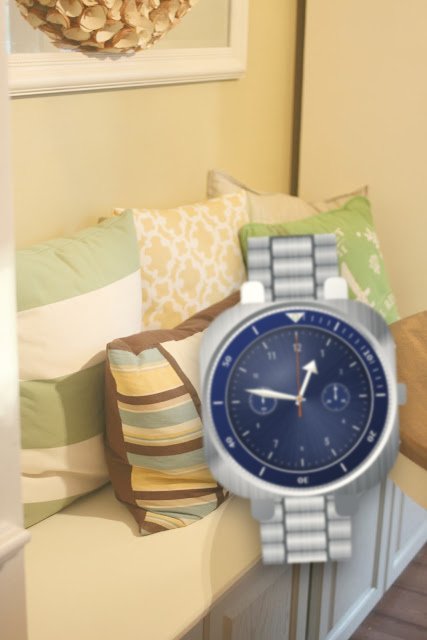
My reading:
12:47
